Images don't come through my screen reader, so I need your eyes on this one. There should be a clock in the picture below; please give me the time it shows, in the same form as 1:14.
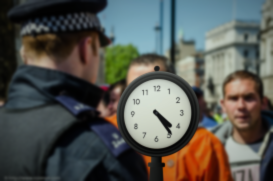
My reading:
4:24
